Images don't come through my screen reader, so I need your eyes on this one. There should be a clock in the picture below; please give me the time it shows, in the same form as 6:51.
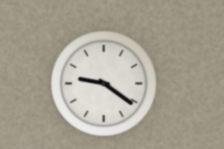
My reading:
9:21
